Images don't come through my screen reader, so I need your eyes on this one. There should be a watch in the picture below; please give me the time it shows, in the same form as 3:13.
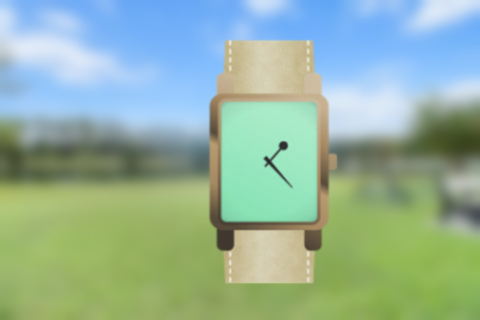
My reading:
1:23
